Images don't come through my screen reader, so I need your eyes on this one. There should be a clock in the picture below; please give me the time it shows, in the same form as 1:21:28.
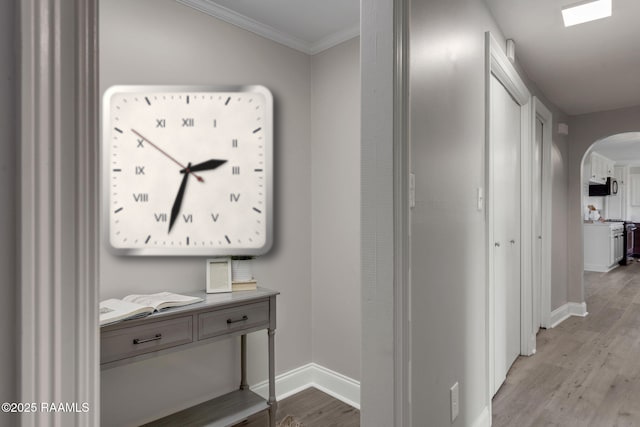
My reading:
2:32:51
